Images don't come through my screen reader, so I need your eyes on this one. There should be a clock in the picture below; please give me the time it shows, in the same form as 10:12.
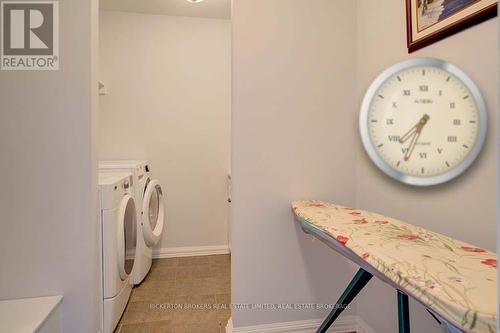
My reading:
7:34
